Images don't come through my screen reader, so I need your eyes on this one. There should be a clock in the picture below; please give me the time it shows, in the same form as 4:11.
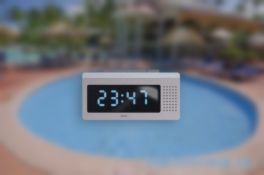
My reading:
23:47
